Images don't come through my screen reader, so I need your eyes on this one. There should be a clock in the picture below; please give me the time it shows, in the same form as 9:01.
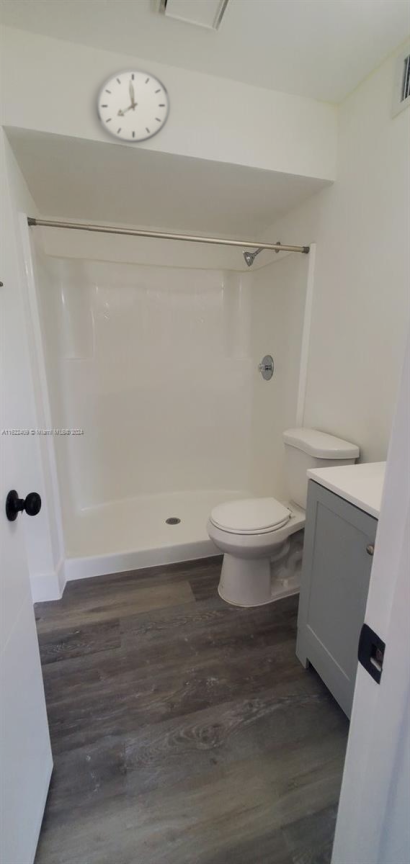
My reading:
7:59
